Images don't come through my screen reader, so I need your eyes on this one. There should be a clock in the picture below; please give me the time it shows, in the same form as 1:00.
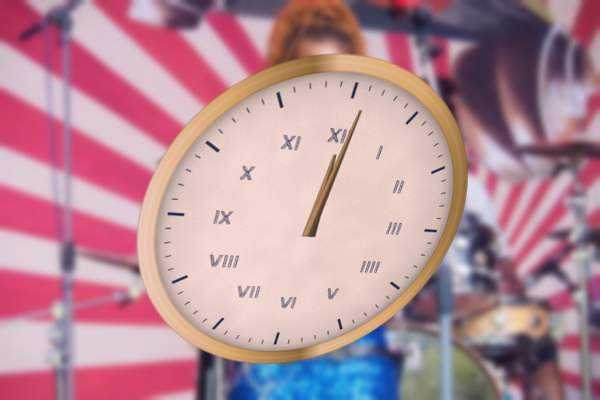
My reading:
12:01
